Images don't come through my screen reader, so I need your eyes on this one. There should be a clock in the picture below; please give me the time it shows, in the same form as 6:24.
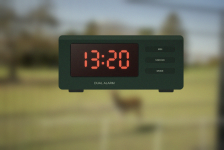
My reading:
13:20
